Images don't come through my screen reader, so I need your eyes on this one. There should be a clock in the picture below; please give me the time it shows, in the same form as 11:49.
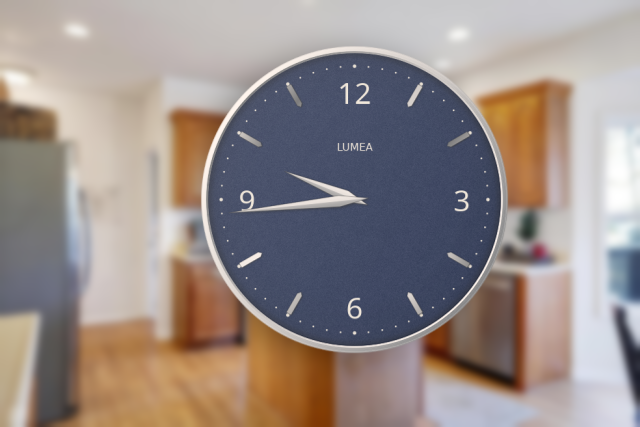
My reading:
9:44
